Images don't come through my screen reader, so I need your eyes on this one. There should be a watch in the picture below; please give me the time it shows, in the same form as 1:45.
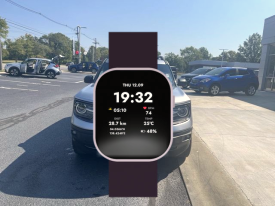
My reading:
19:32
